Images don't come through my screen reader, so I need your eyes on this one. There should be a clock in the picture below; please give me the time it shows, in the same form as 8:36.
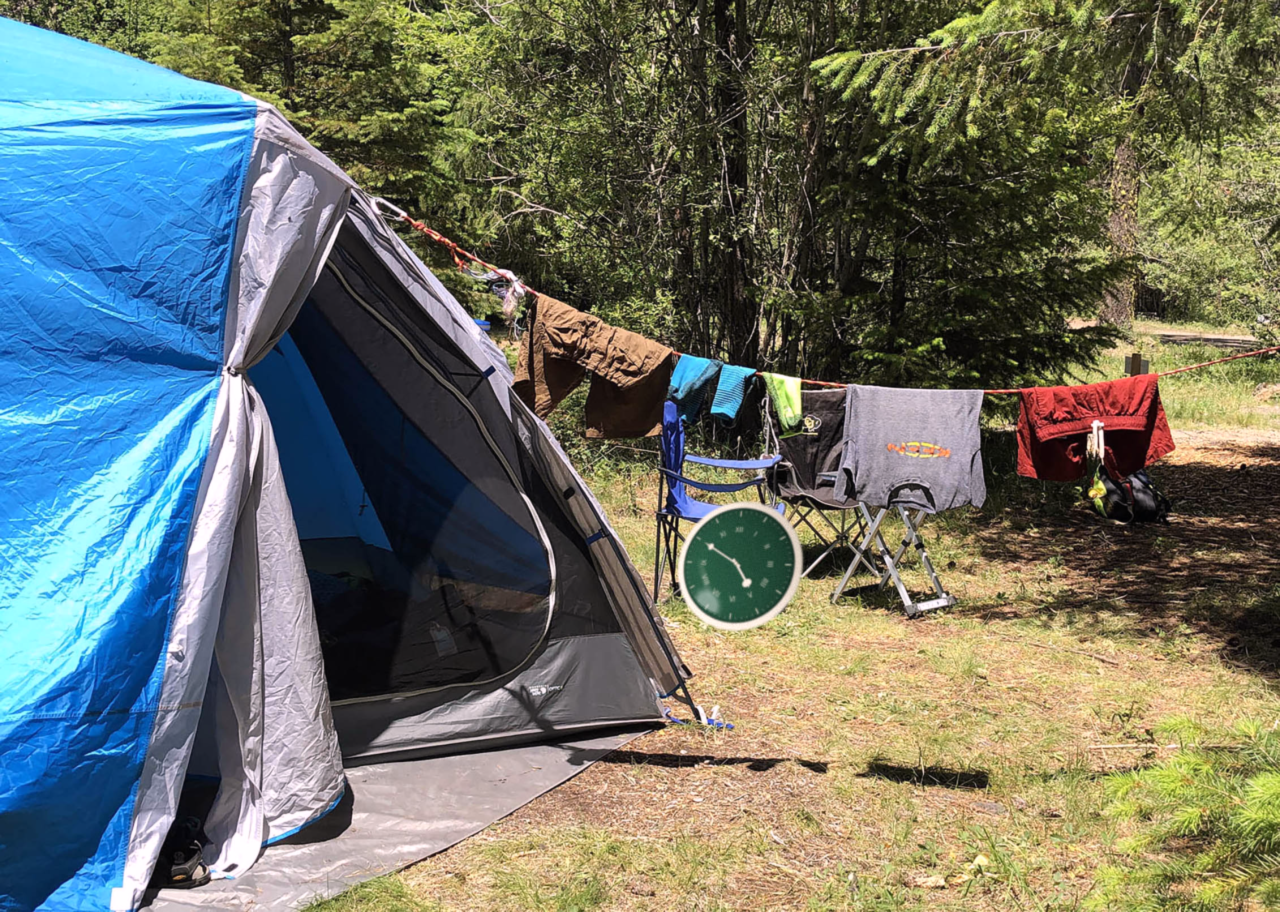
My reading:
4:50
